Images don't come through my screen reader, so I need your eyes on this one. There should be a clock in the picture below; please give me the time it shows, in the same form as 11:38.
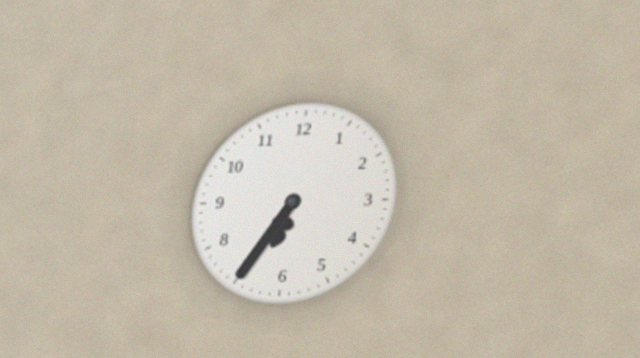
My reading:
6:35
